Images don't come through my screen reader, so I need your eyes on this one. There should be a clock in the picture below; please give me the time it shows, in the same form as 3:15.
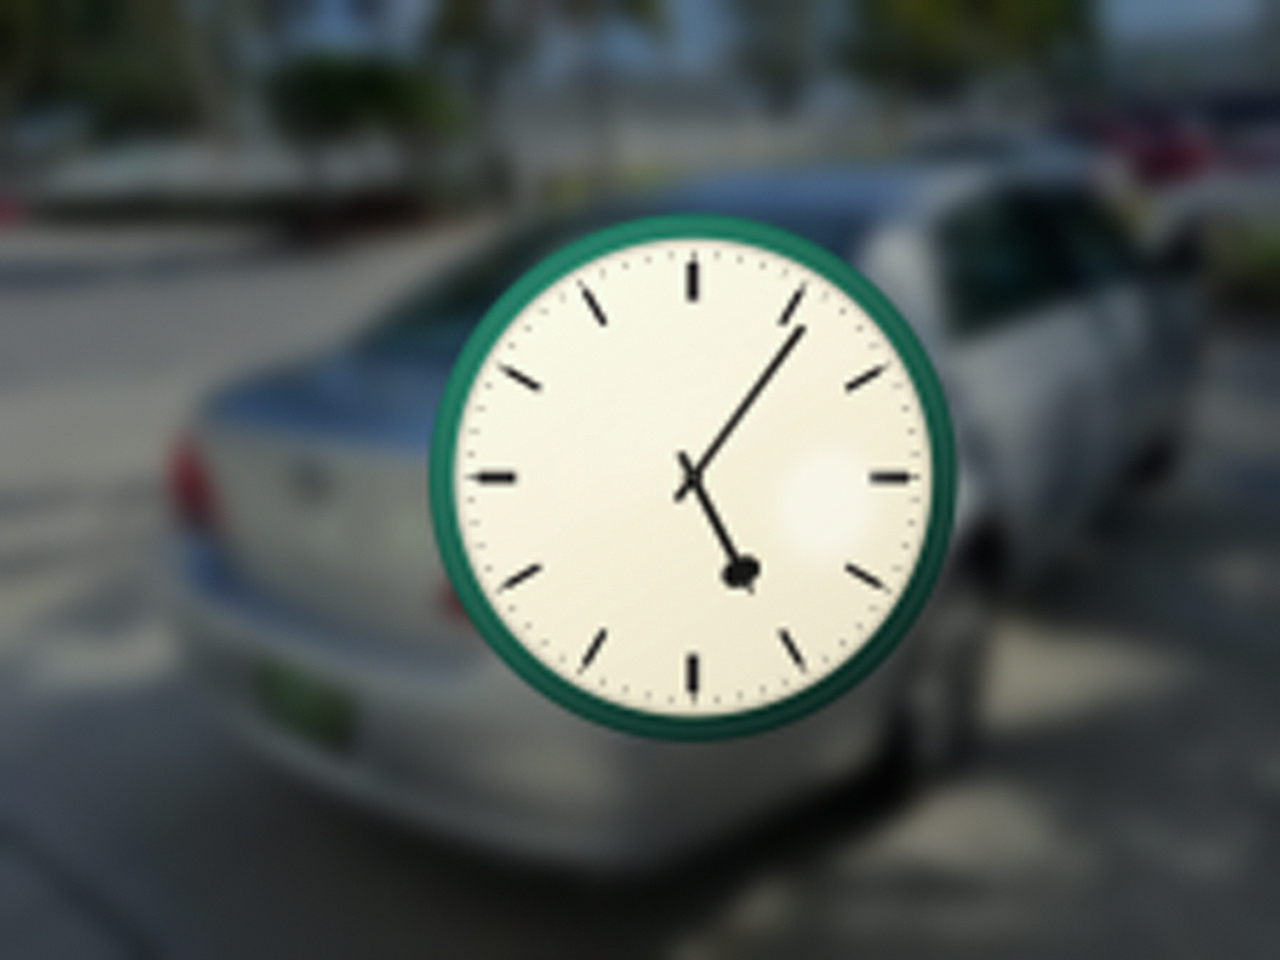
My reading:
5:06
